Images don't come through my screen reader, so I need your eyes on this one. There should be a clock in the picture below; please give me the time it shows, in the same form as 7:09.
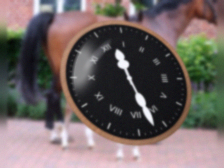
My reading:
12:32
